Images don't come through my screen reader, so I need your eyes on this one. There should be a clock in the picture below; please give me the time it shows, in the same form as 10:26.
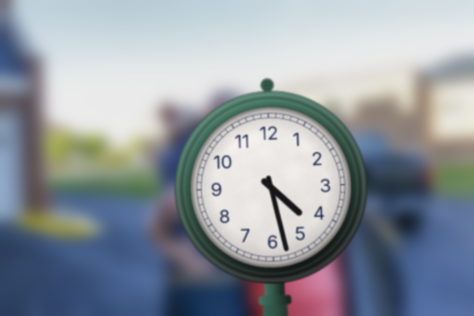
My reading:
4:28
